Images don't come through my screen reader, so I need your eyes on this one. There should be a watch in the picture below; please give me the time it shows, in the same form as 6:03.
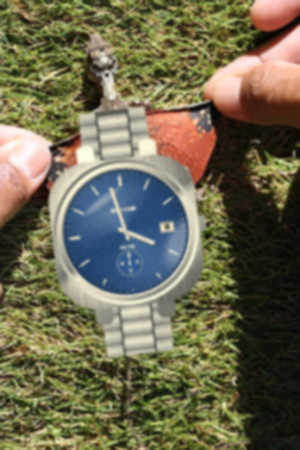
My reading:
3:58
